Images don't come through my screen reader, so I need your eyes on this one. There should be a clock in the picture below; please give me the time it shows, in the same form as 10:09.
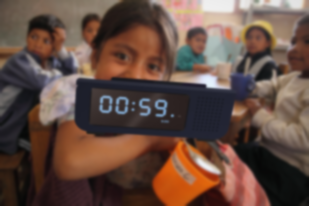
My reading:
0:59
